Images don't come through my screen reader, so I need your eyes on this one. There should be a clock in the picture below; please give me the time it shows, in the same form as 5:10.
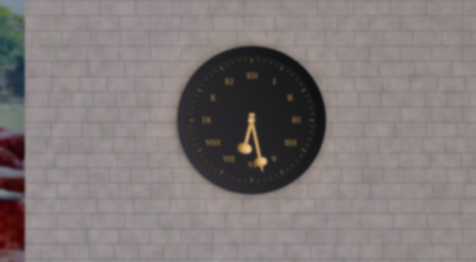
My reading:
6:28
